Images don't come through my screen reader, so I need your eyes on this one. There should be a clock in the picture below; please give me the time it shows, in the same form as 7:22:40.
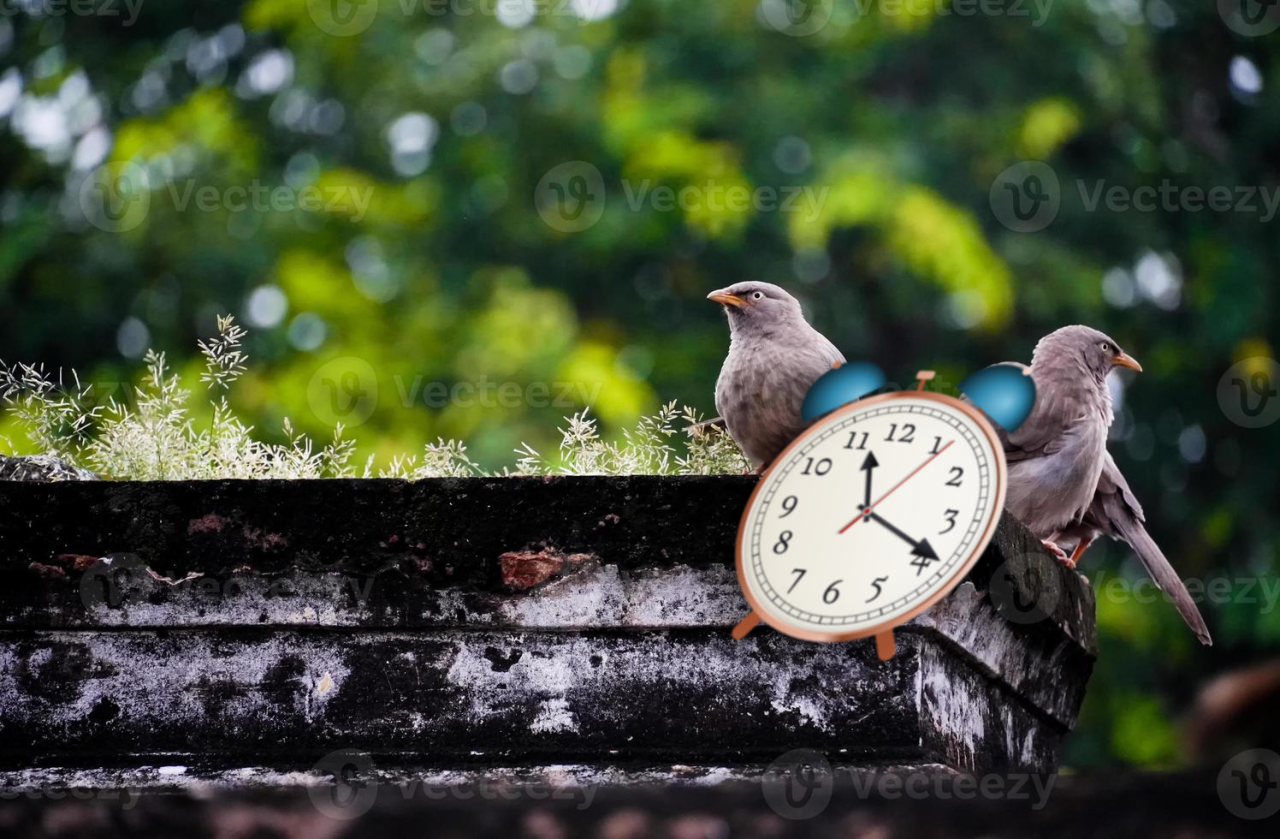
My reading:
11:19:06
